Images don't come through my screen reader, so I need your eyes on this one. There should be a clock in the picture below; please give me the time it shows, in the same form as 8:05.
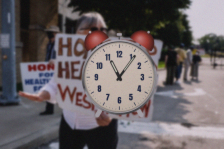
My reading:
11:06
